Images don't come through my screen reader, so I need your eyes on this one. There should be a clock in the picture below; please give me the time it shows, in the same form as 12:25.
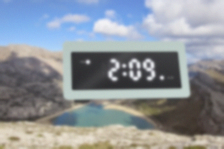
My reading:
2:09
